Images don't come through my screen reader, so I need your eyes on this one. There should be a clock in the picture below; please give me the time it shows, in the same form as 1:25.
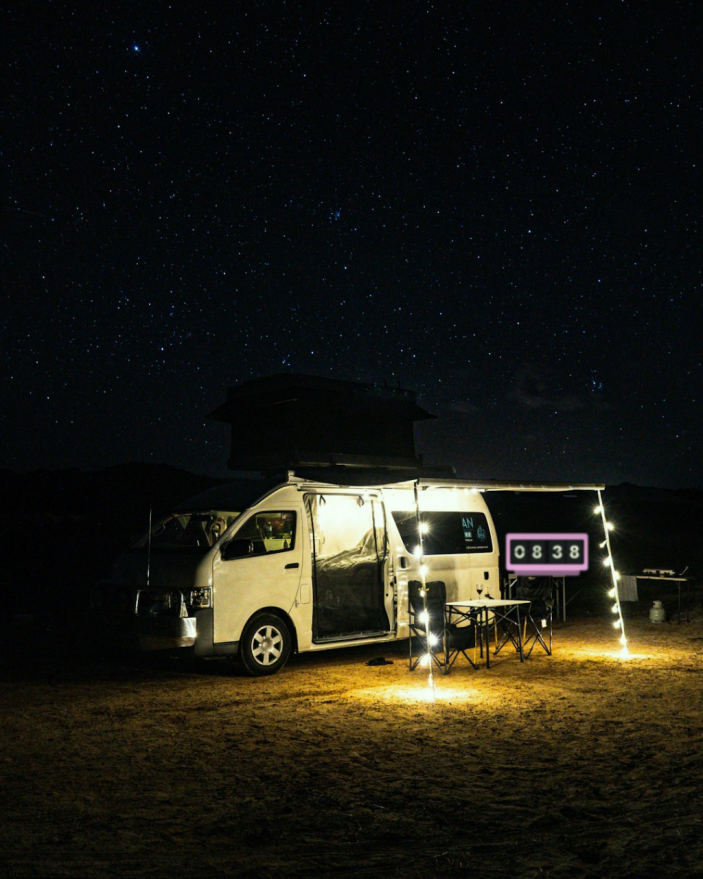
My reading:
8:38
